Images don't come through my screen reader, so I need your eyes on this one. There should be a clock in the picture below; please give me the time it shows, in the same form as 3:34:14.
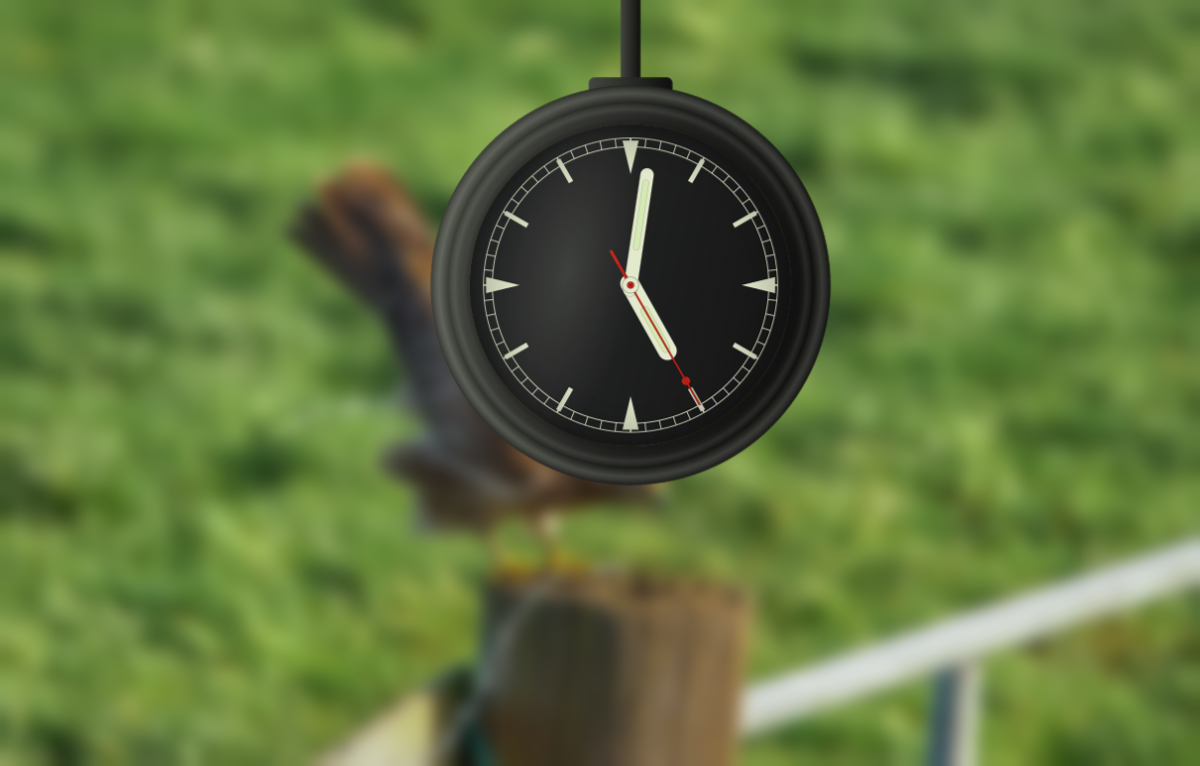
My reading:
5:01:25
